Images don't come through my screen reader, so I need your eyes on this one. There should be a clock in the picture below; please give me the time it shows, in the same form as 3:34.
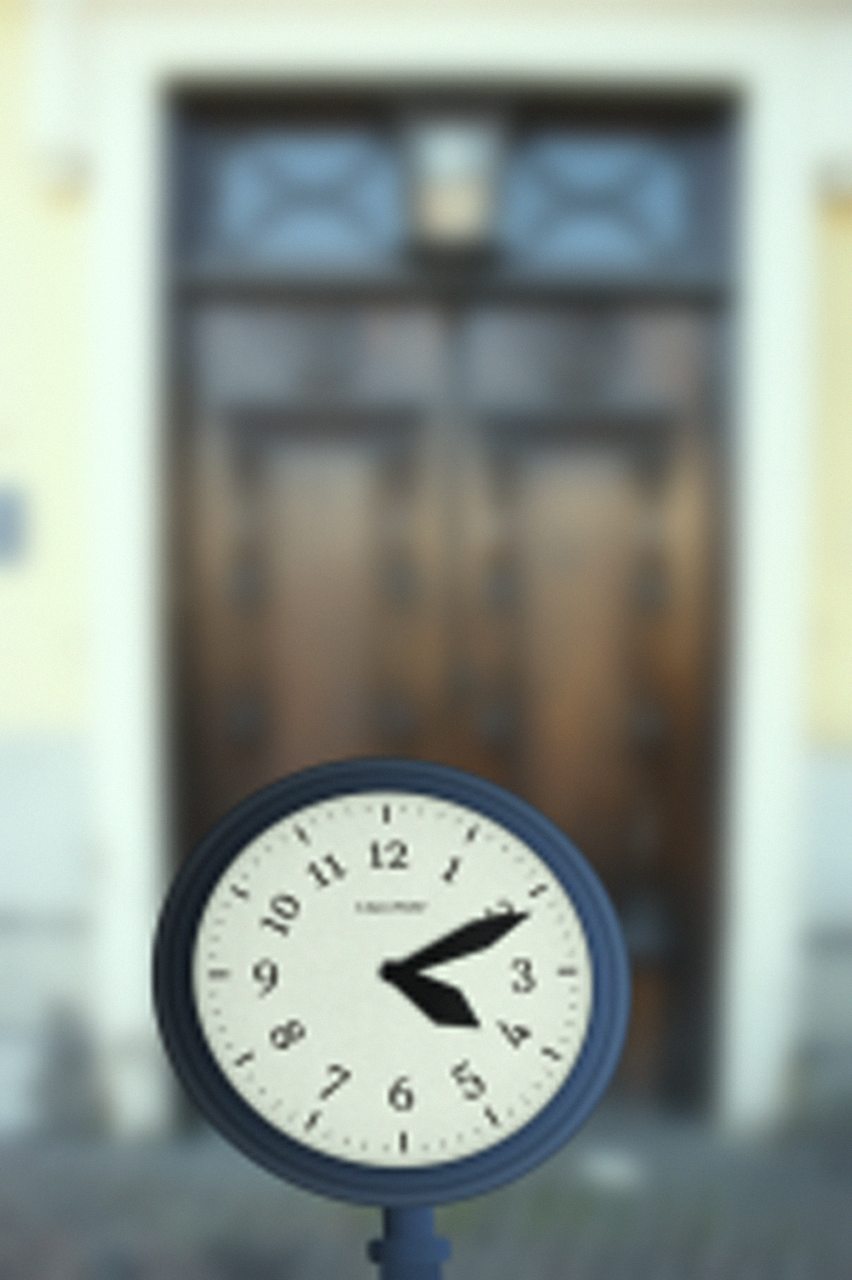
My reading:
4:11
